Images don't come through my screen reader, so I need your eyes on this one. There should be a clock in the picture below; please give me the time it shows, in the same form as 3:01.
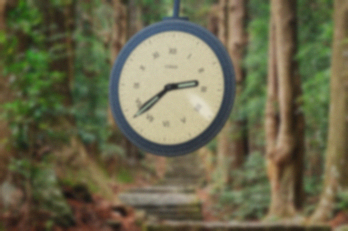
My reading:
2:38
